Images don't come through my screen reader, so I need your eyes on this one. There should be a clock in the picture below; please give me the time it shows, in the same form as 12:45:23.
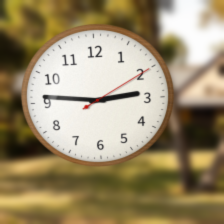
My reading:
2:46:10
